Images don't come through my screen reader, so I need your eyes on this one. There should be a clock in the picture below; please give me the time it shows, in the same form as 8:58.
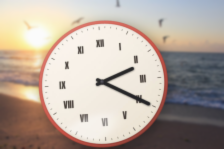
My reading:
2:20
